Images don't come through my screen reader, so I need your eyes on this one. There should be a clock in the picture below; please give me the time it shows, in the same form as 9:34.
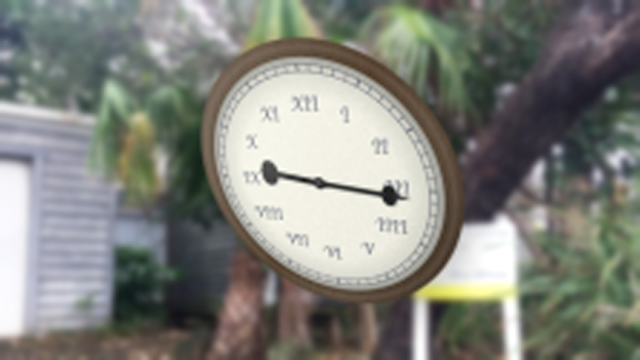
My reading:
9:16
